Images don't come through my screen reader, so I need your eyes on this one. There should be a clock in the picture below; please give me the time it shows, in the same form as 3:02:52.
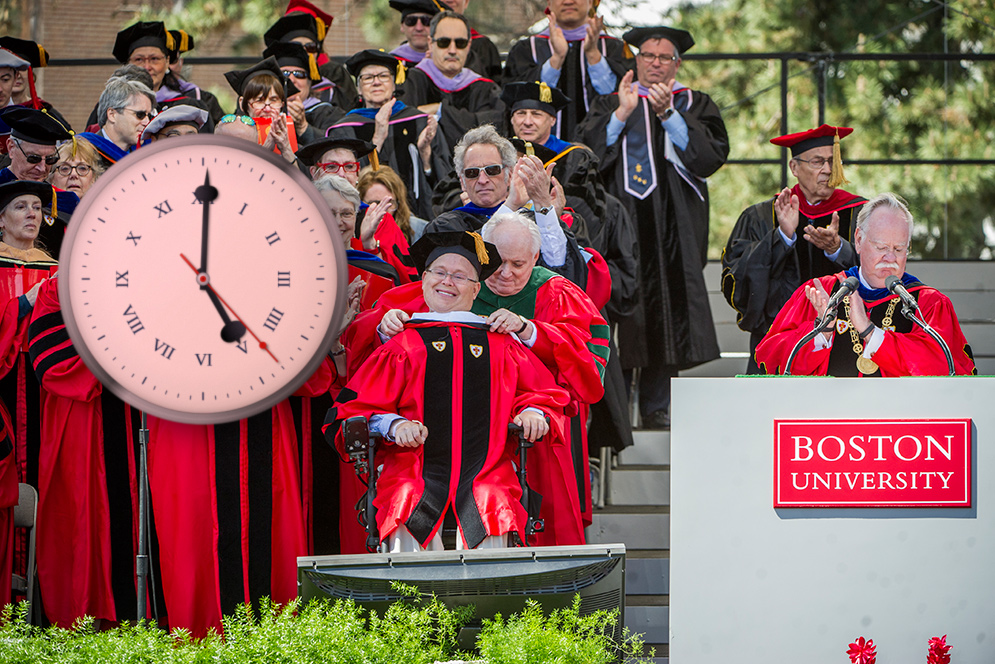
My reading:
5:00:23
